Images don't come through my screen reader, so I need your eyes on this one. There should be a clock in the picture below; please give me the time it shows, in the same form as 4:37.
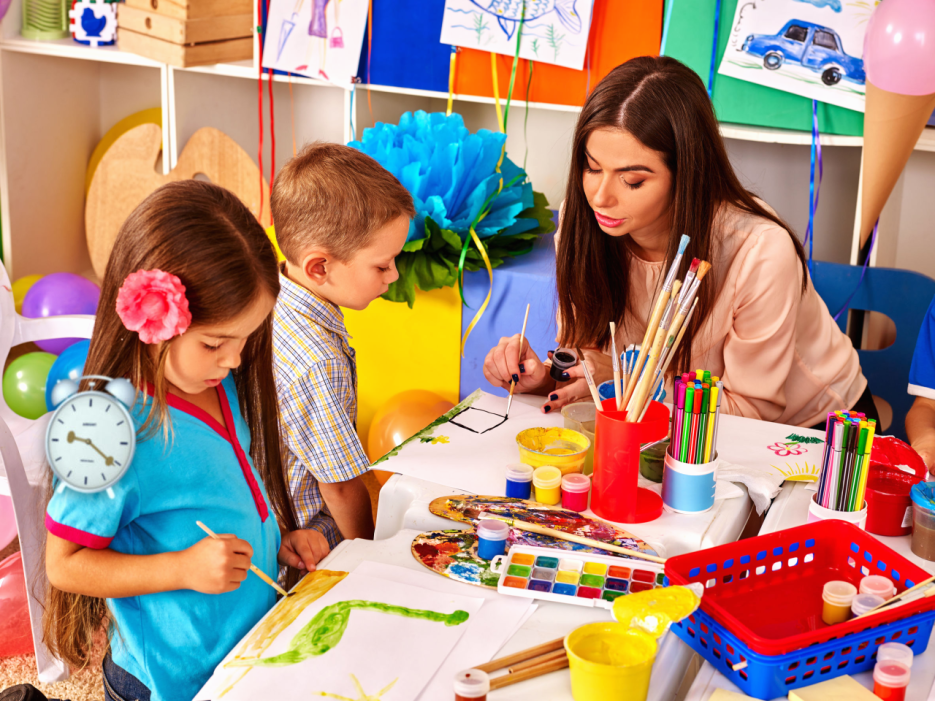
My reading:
9:21
